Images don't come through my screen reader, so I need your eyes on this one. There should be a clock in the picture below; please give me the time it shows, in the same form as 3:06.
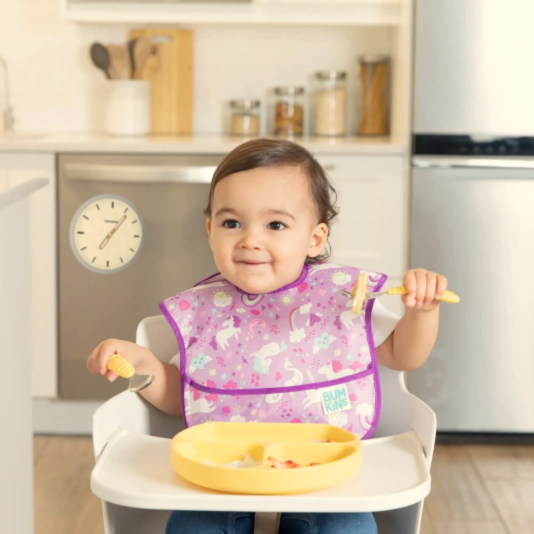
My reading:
7:06
